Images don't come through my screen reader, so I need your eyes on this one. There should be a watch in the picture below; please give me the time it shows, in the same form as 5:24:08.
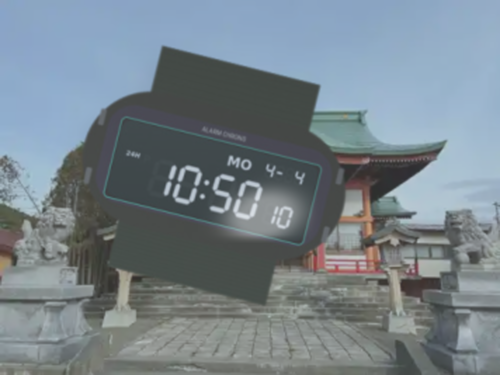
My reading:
10:50:10
